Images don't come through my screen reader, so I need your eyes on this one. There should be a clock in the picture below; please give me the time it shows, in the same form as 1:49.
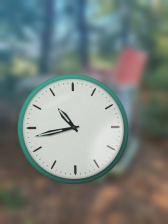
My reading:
10:43
